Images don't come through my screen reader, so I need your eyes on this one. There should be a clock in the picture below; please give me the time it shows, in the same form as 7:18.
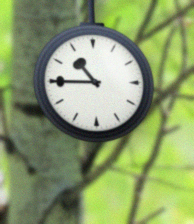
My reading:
10:45
